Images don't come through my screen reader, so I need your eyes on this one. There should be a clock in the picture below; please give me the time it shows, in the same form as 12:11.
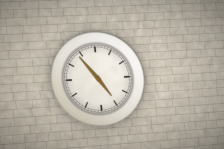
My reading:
4:54
